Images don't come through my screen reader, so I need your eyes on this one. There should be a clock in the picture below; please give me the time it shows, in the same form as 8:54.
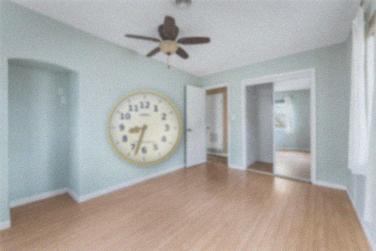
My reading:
8:33
